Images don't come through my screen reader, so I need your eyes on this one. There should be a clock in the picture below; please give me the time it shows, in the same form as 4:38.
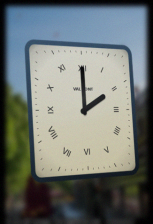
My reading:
2:00
